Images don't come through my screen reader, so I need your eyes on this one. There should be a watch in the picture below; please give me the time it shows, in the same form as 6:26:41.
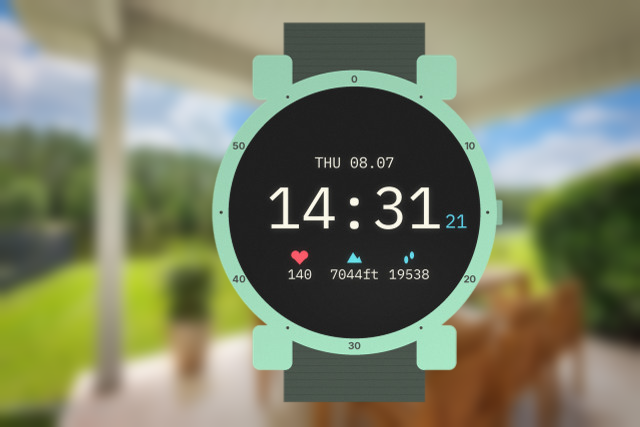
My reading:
14:31:21
